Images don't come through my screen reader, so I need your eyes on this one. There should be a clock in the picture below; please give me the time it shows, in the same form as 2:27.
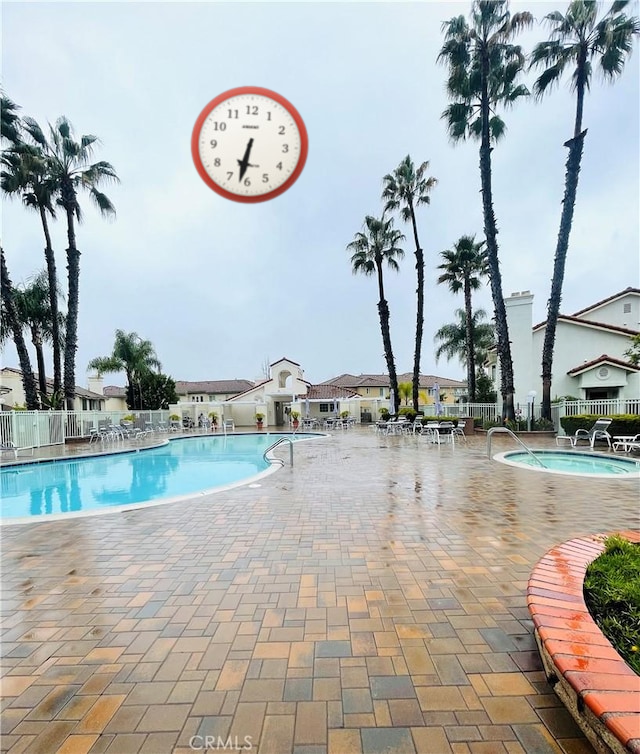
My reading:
6:32
